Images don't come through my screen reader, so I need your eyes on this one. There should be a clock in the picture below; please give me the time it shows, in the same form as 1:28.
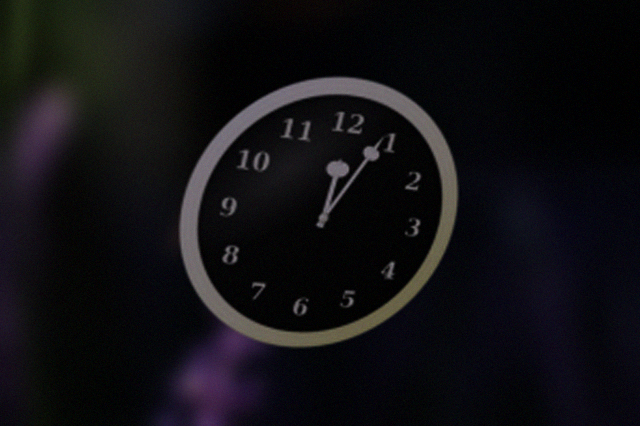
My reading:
12:04
